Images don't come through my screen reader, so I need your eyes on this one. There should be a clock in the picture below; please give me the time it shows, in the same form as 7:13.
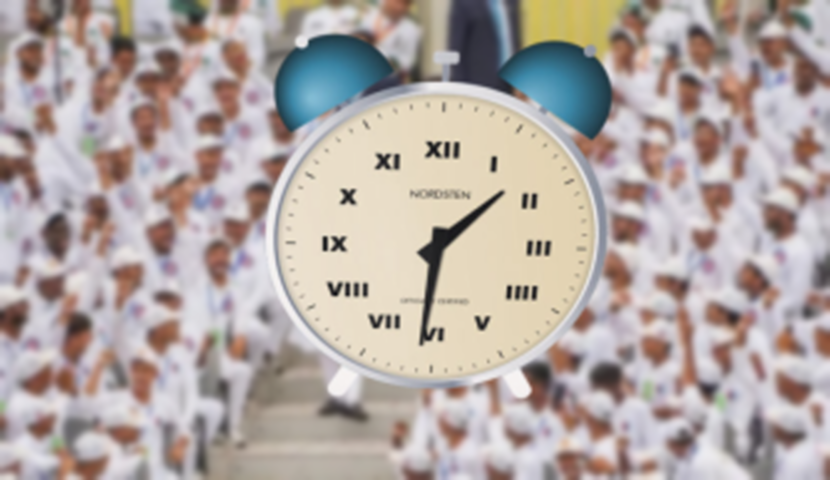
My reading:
1:31
